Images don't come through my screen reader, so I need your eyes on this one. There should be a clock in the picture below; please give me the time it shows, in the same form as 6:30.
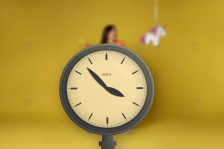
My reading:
3:53
